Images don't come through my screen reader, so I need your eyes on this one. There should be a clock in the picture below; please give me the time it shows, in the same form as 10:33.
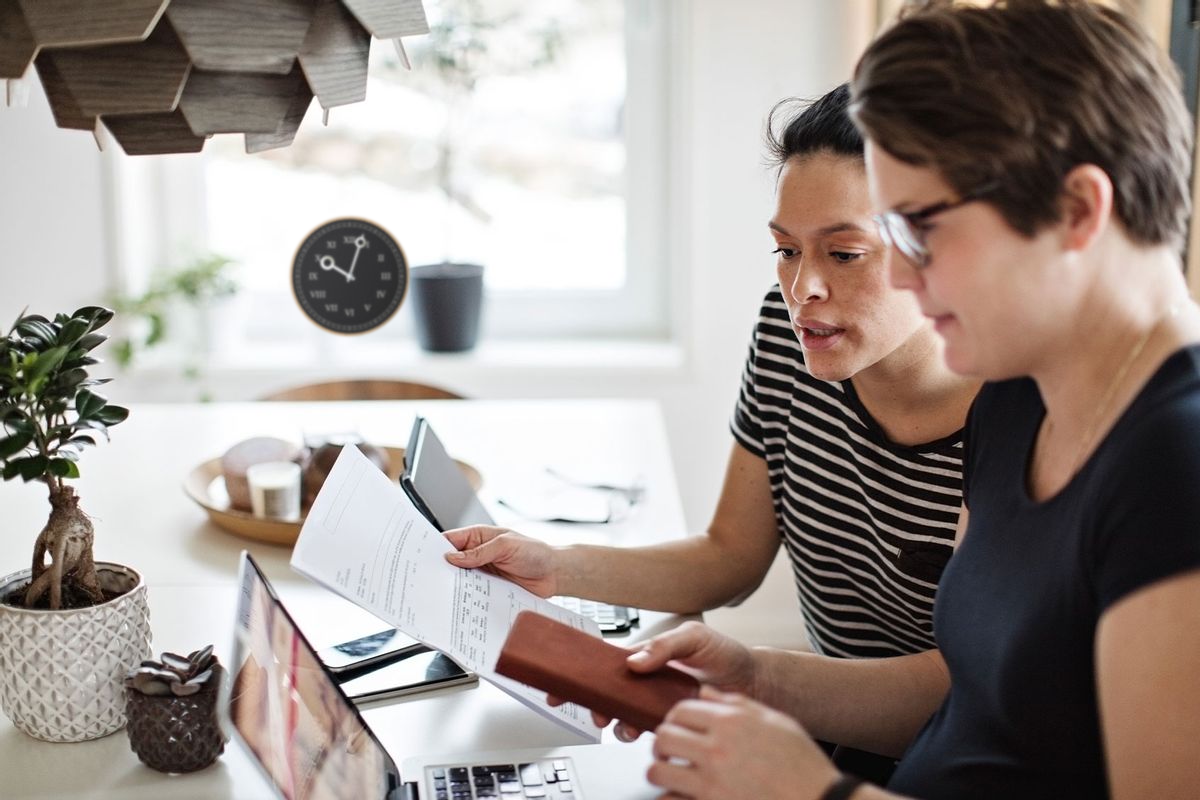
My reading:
10:03
